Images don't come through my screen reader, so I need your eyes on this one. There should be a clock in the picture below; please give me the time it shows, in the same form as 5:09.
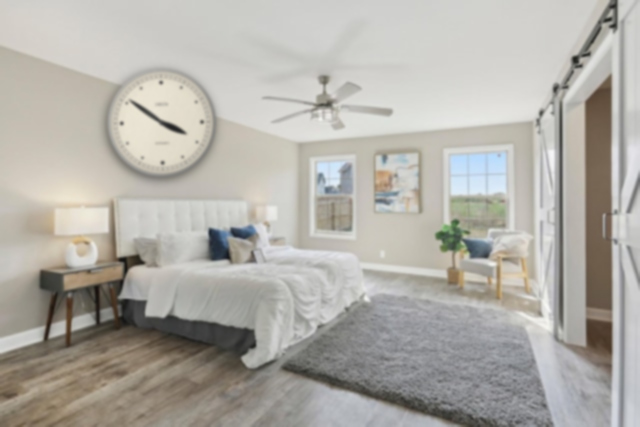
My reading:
3:51
